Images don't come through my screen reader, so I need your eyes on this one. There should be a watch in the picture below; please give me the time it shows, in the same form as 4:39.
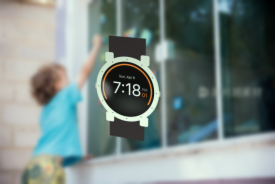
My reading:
7:18
